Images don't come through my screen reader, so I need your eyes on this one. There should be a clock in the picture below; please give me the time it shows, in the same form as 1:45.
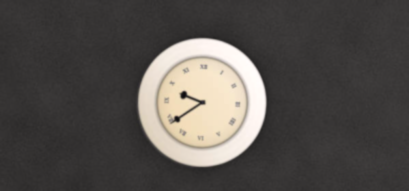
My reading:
9:39
